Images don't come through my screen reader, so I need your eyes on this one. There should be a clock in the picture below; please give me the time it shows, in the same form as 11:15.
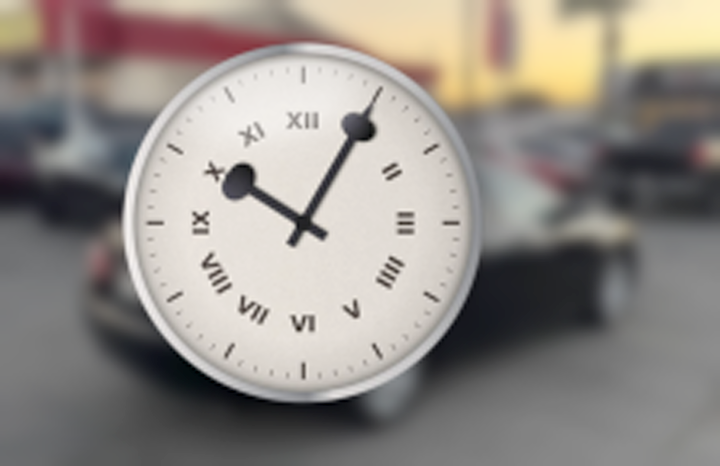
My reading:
10:05
